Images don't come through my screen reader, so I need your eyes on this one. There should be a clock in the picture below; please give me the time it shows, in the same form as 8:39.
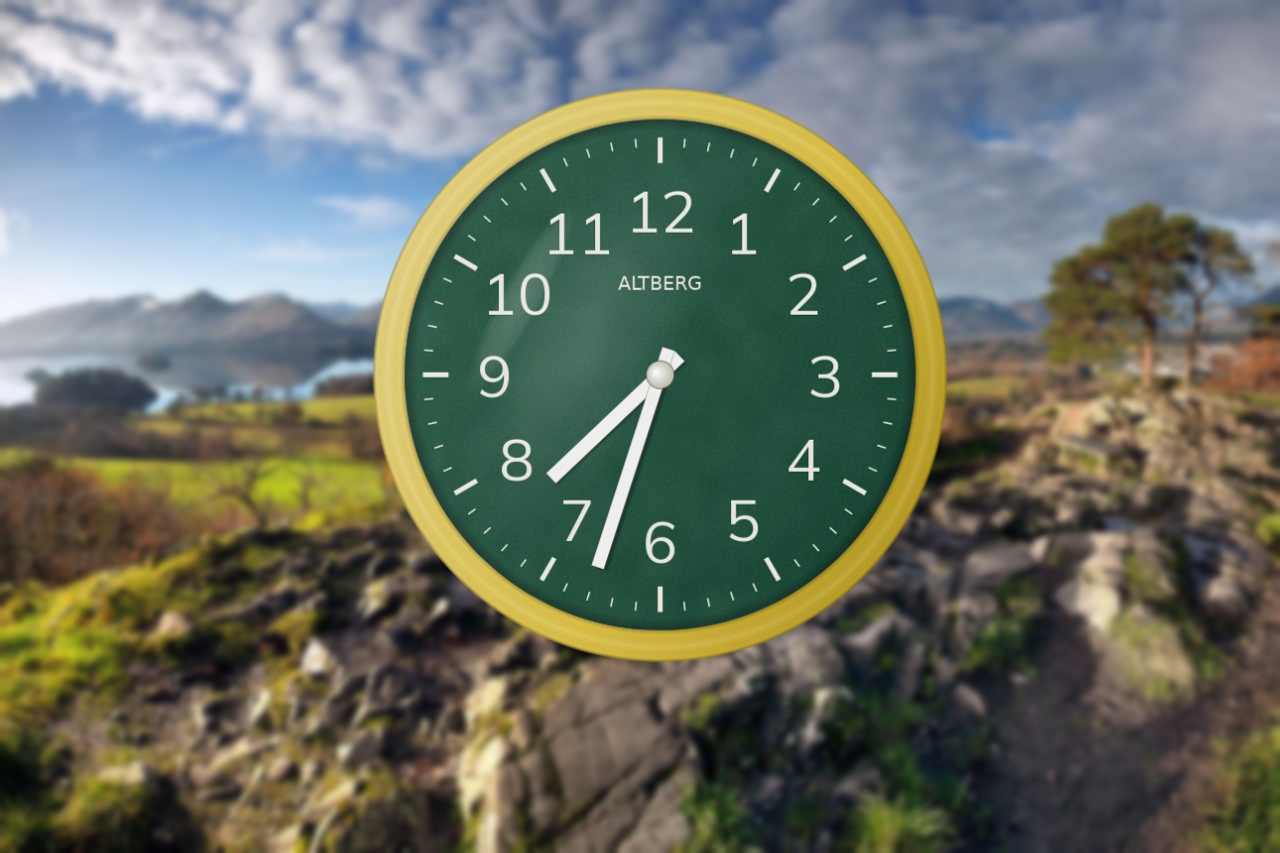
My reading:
7:33
